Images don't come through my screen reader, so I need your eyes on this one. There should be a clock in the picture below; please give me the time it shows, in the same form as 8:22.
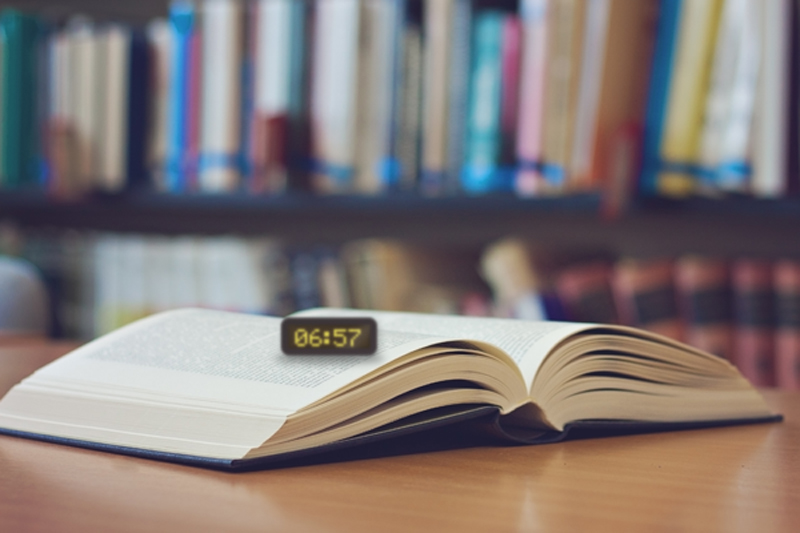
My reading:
6:57
